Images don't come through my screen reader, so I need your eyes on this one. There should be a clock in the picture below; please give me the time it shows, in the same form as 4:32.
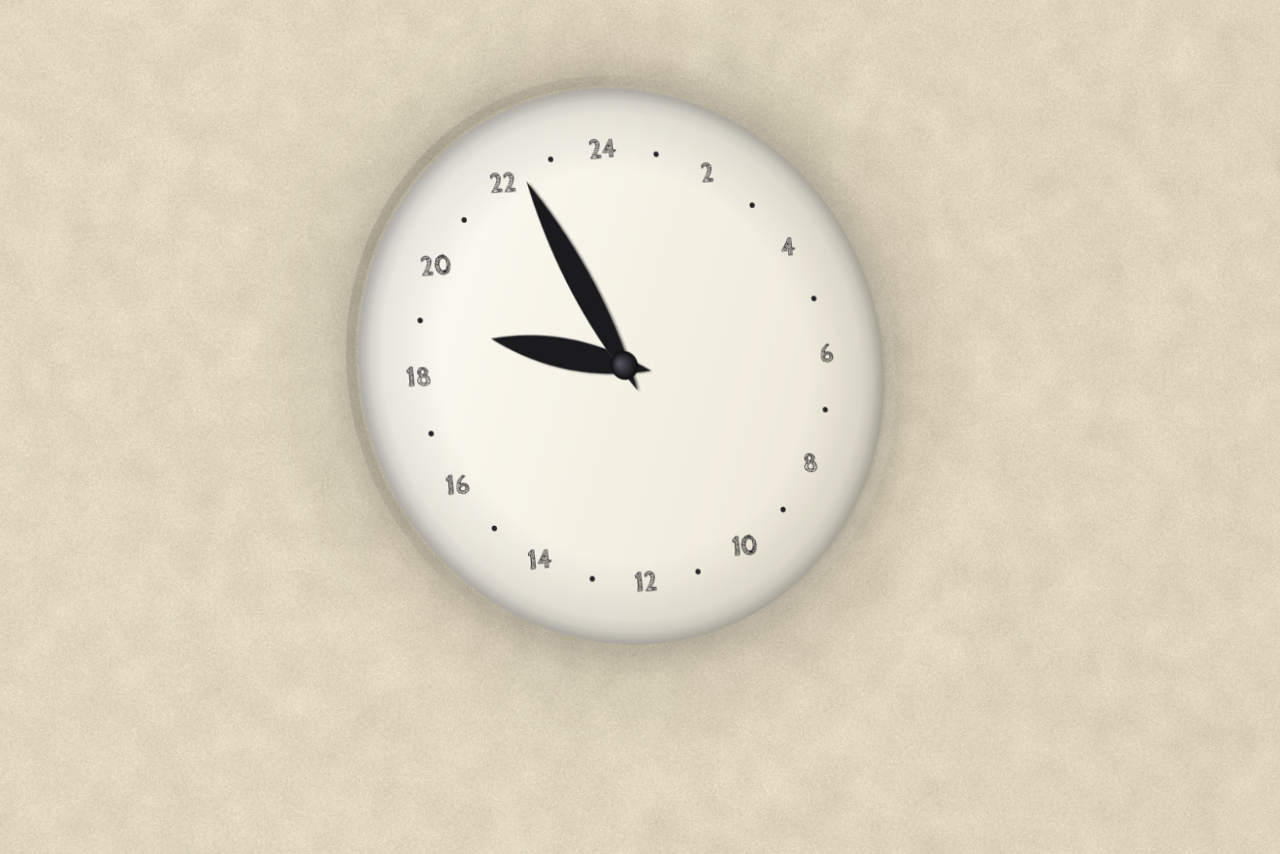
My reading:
18:56
